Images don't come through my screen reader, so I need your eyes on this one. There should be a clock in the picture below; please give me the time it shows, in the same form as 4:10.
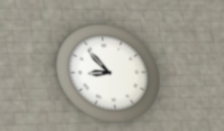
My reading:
8:54
